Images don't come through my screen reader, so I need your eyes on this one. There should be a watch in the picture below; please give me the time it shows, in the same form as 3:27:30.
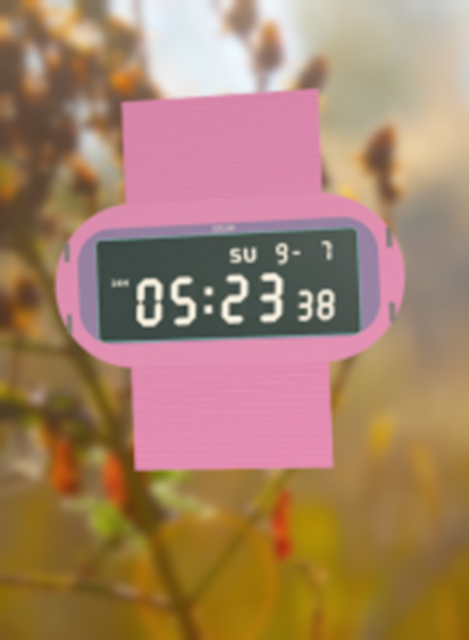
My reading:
5:23:38
